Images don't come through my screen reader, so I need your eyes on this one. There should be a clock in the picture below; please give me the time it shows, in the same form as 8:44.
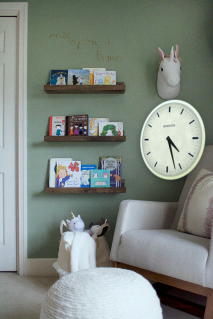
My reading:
4:27
